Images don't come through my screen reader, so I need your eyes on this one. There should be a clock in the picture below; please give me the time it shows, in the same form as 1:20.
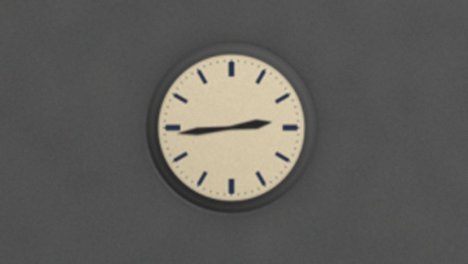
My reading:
2:44
